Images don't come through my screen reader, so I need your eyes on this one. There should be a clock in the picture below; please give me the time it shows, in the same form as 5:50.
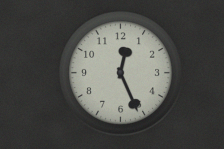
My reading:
12:26
